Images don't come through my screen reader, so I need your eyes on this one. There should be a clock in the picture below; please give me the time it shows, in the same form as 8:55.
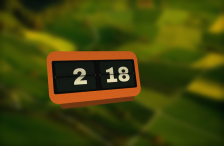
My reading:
2:18
